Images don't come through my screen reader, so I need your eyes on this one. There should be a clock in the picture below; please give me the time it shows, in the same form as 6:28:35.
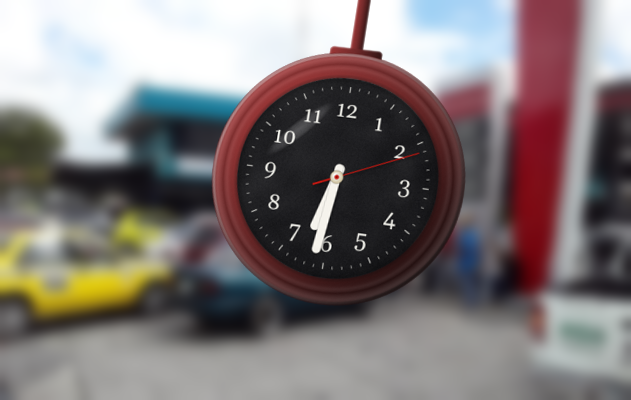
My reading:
6:31:11
